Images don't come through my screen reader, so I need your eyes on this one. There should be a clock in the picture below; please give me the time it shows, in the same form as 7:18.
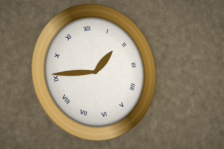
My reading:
1:46
